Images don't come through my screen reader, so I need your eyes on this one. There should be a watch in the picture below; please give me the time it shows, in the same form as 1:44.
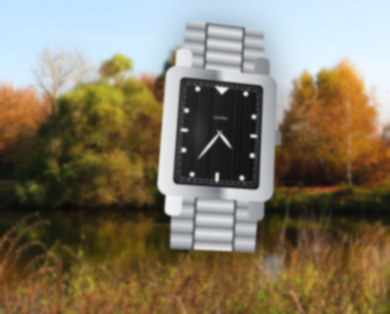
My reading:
4:36
